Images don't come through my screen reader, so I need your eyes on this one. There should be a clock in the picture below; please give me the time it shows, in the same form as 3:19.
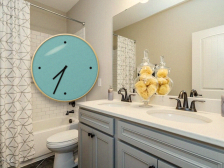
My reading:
7:34
